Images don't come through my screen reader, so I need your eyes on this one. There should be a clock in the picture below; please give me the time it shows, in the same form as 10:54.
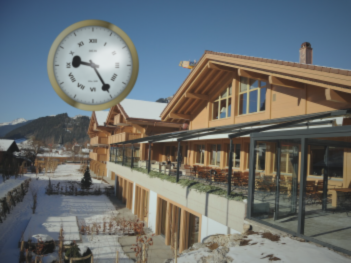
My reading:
9:25
